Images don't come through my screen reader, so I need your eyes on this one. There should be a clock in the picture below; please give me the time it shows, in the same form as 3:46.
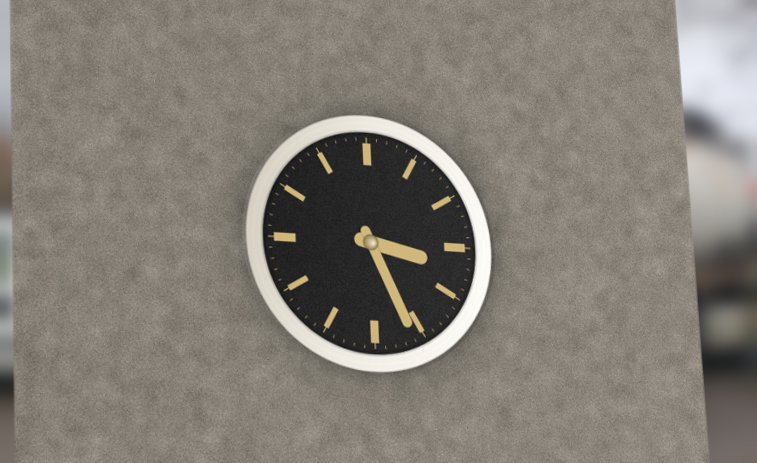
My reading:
3:26
